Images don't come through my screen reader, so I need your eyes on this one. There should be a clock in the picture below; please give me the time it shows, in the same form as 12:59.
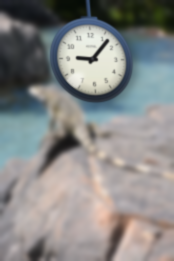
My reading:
9:07
